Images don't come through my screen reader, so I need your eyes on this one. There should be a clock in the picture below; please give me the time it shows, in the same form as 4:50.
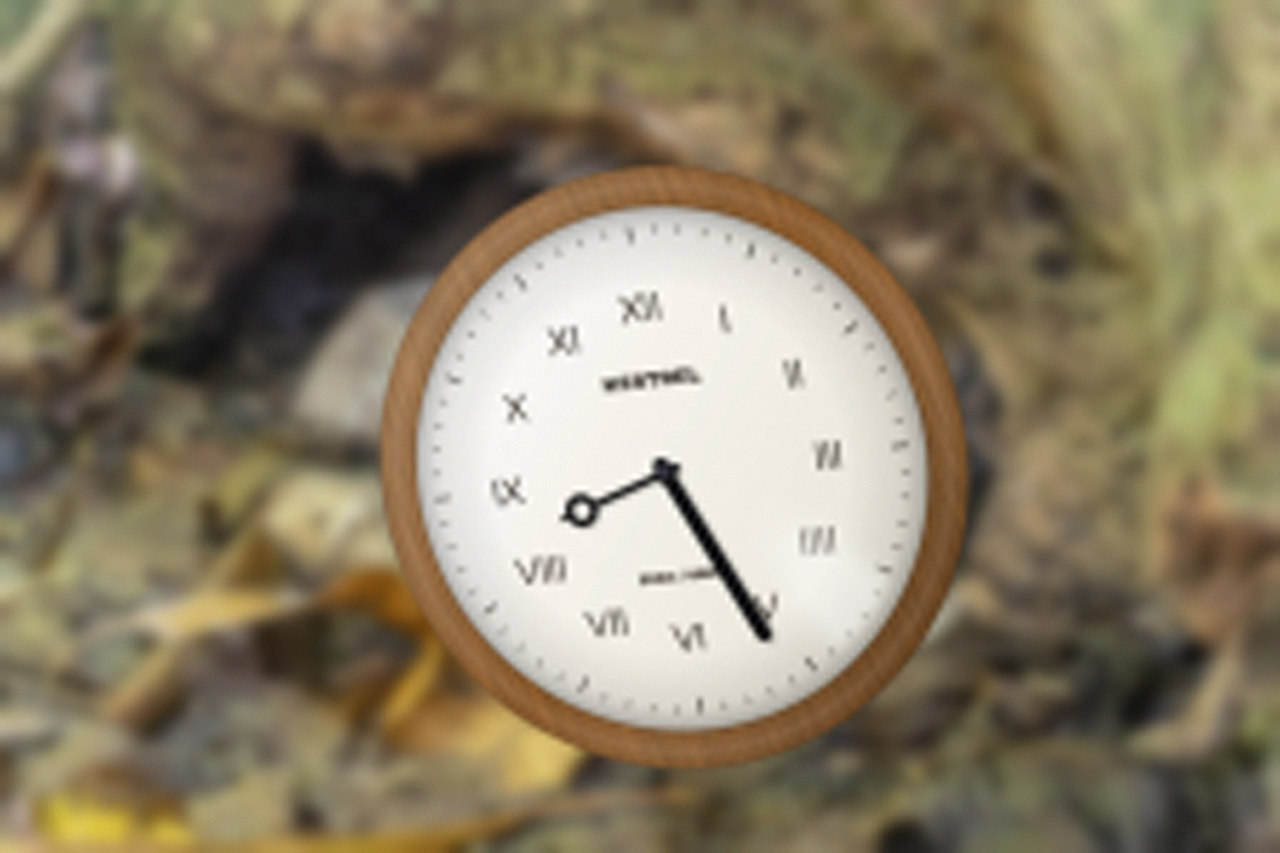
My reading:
8:26
